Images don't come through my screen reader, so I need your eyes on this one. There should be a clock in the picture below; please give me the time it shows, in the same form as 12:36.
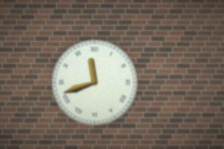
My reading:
11:42
